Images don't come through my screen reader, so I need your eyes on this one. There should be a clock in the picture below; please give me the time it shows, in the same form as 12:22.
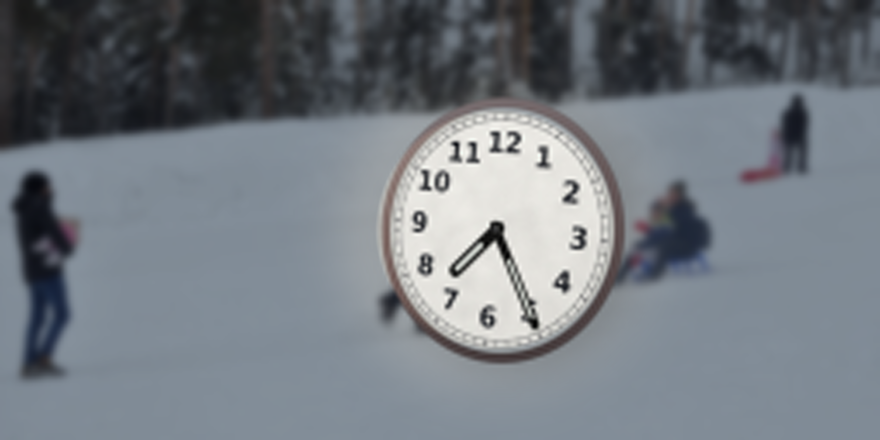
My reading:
7:25
